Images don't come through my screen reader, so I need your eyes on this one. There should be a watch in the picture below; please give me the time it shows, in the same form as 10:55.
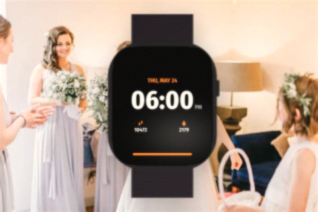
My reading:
6:00
